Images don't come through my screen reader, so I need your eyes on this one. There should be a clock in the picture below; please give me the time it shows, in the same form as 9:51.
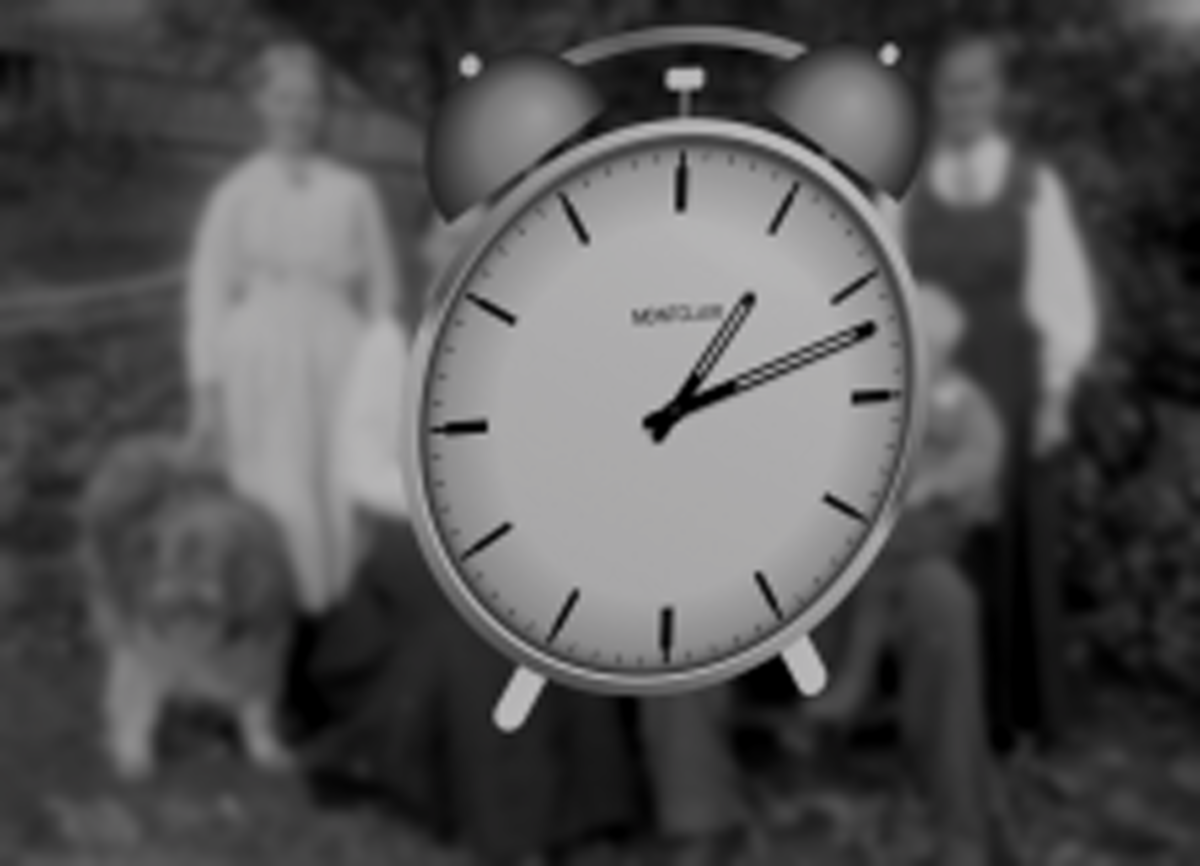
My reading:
1:12
